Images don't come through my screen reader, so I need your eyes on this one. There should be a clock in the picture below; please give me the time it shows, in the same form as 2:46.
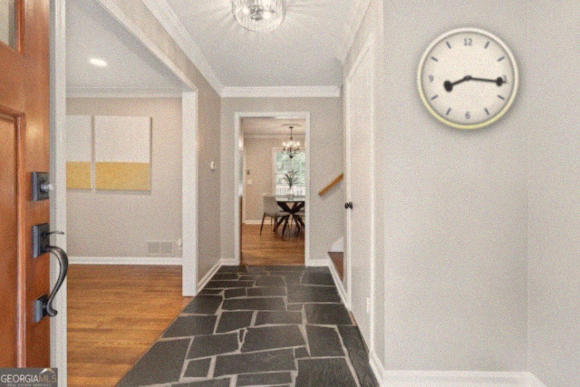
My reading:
8:16
